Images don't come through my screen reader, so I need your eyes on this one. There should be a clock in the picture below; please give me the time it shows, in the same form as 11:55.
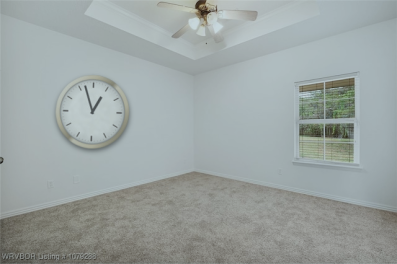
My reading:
12:57
